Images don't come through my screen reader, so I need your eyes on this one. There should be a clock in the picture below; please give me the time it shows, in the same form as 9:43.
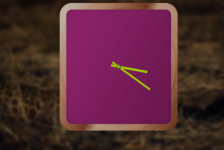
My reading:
3:21
